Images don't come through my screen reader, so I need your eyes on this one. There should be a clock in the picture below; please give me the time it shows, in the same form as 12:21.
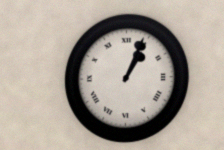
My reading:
1:04
